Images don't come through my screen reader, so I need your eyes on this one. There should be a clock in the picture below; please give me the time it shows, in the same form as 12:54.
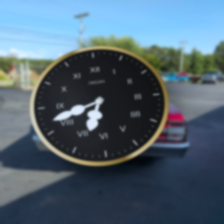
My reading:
6:42
